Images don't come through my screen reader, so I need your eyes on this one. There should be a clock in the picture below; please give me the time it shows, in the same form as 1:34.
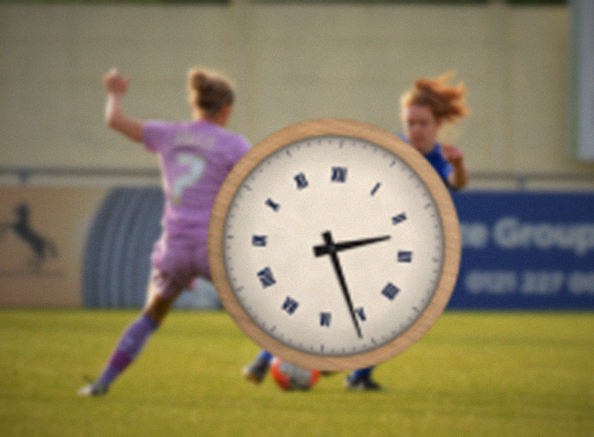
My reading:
2:26
